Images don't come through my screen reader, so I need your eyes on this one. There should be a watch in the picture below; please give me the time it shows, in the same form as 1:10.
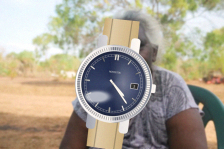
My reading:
4:23
